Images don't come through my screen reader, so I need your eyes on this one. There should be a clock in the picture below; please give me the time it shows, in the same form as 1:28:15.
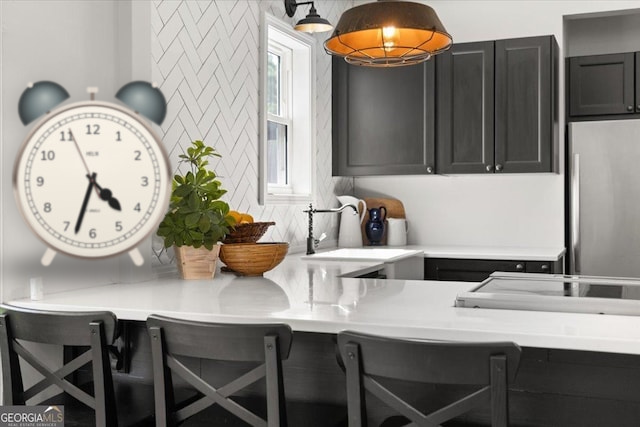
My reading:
4:32:56
